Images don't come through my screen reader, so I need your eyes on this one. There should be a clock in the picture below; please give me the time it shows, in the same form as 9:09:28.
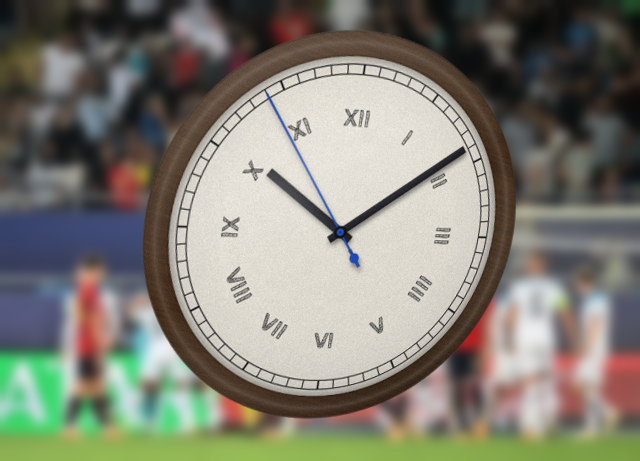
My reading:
10:08:54
